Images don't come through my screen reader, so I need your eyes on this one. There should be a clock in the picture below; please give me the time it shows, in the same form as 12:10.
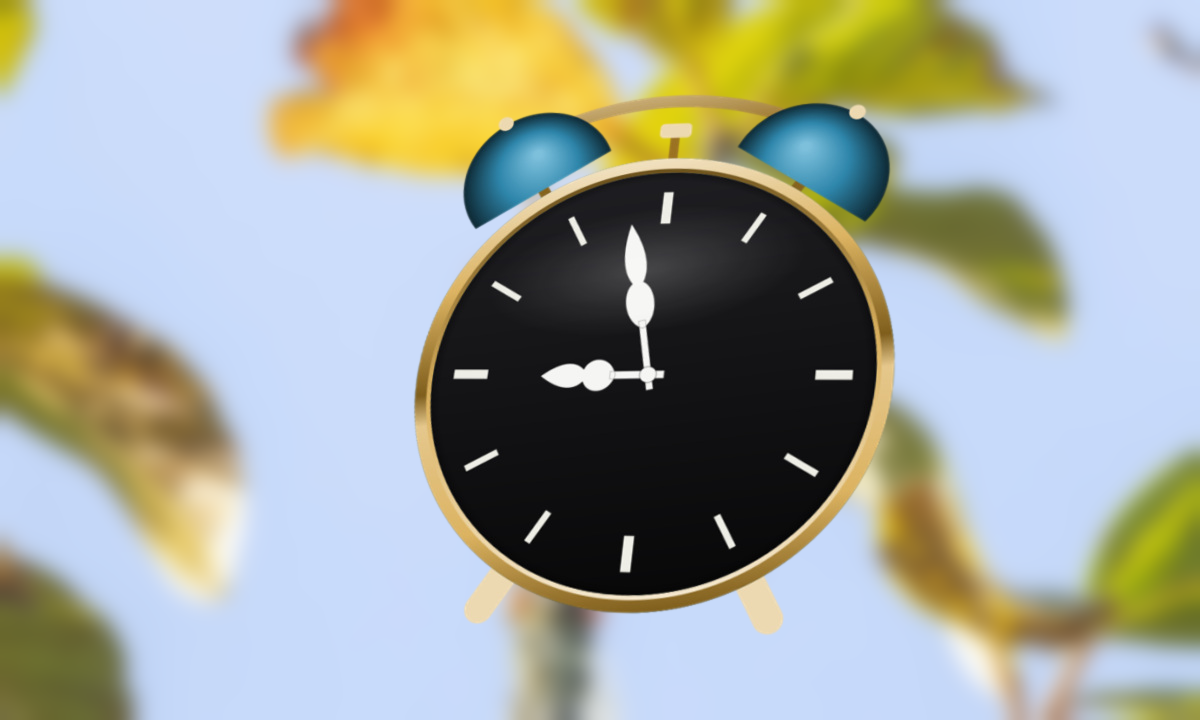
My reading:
8:58
